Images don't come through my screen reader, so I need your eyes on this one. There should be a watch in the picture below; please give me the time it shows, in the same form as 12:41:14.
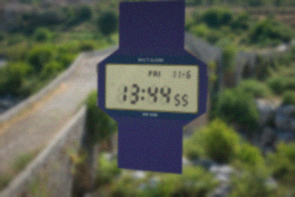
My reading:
13:44:55
